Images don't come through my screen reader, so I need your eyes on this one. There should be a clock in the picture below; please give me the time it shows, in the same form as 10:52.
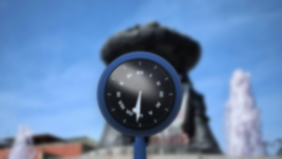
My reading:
6:31
